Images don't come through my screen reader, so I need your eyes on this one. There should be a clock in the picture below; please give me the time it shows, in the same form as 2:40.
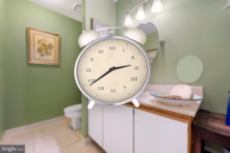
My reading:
2:39
